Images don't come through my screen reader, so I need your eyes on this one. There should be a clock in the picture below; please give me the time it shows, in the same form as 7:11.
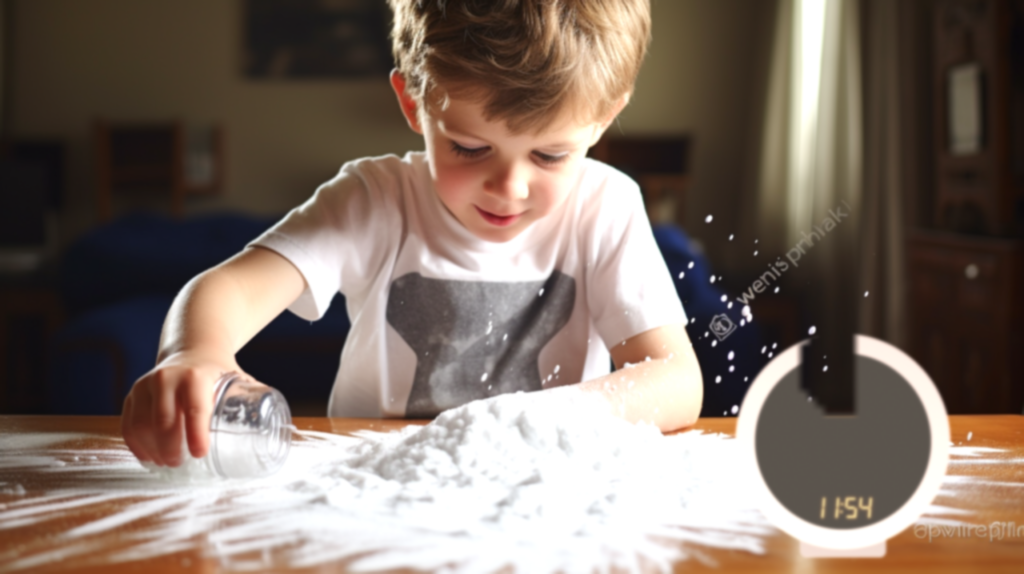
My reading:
11:54
